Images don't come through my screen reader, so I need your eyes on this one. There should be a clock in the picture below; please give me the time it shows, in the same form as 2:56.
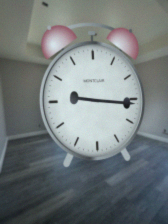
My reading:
9:16
